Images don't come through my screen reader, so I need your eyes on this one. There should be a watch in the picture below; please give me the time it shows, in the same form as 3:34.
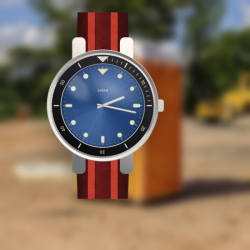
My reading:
2:17
